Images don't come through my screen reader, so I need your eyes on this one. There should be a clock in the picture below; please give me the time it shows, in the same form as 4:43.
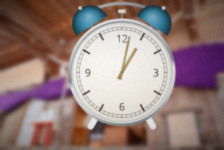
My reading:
1:02
